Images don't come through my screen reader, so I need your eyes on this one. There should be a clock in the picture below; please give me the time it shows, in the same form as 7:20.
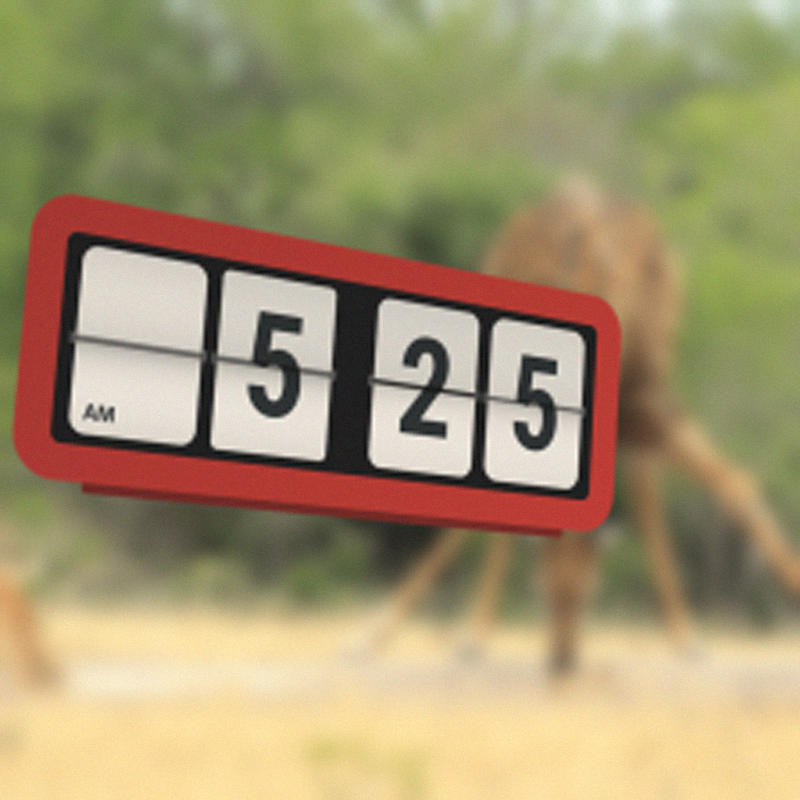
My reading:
5:25
